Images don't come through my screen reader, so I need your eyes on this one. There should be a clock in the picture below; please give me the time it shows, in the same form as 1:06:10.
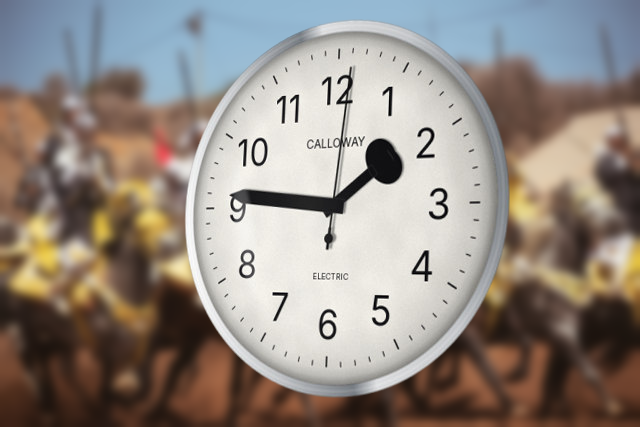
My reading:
1:46:01
